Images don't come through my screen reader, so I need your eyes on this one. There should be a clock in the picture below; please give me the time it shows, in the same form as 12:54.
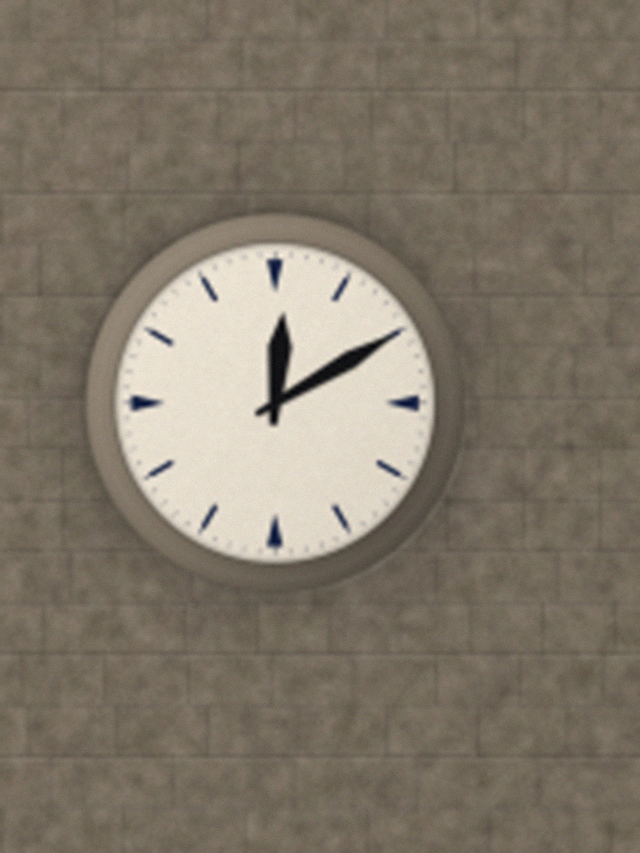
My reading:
12:10
